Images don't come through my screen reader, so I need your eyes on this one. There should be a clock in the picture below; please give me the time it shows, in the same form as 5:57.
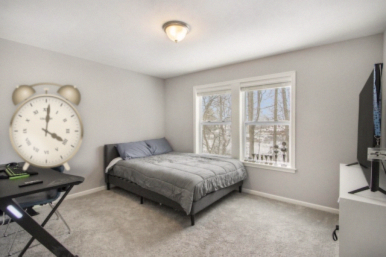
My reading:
4:01
